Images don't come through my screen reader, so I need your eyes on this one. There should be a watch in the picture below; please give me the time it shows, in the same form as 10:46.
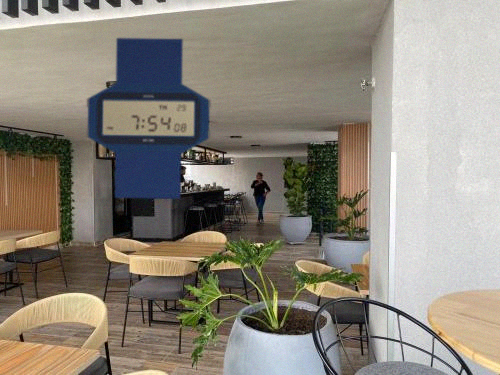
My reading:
7:54
